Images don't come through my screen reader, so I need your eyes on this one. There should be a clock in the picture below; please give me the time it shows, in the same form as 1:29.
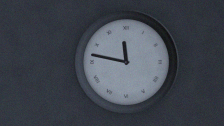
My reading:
11:47
